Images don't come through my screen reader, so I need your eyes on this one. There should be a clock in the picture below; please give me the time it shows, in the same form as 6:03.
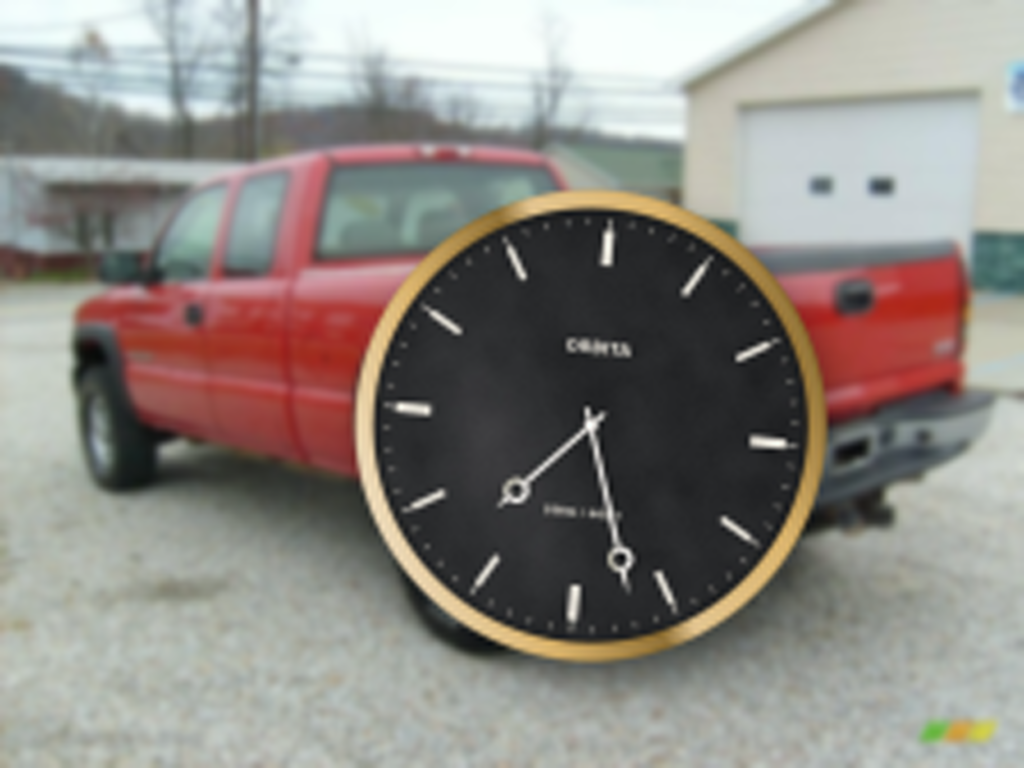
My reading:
7:27
